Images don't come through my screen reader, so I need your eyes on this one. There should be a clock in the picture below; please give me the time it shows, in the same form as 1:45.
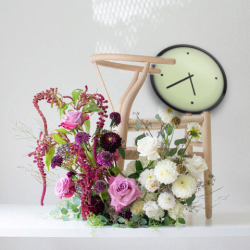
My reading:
5:40
